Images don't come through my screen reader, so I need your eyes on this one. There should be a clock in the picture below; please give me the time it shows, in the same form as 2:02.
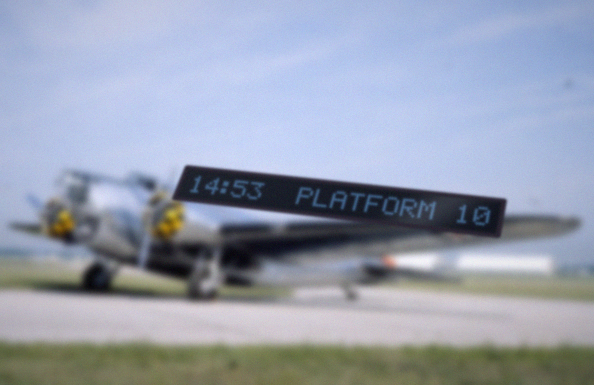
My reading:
14:53
